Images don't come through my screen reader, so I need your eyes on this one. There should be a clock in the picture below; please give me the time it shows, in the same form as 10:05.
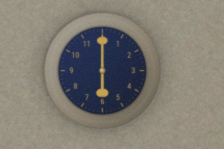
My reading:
6:00
